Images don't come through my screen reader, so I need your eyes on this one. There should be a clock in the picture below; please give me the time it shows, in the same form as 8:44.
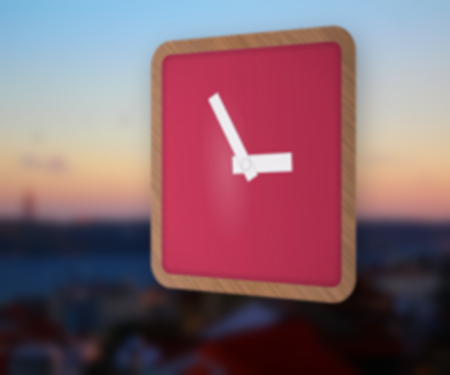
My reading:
2:55
